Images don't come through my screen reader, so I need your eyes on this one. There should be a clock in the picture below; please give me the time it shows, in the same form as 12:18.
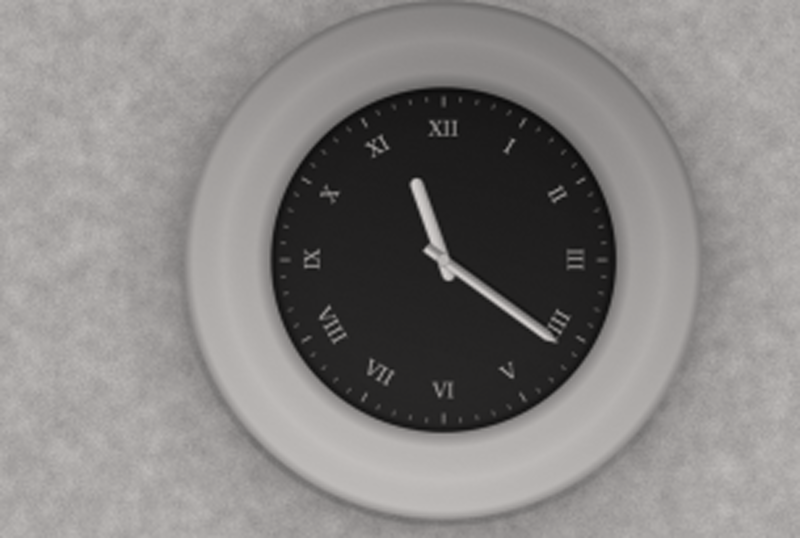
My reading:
11:21
